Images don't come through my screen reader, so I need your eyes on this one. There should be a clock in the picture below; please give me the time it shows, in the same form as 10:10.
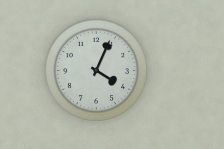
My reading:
4:04
